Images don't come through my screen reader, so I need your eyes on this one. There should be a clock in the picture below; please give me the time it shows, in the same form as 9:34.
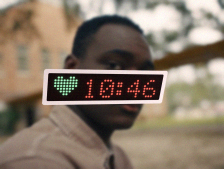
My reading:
10:46
